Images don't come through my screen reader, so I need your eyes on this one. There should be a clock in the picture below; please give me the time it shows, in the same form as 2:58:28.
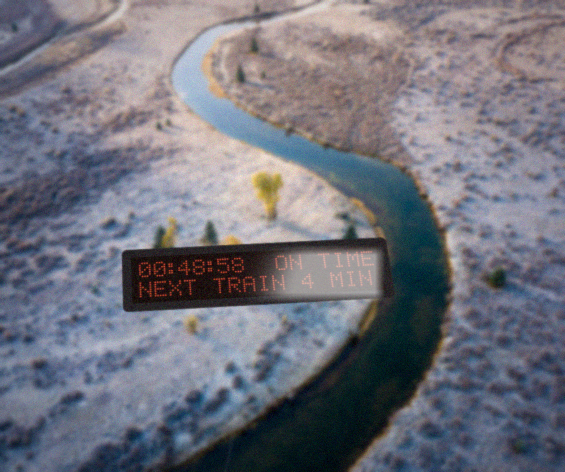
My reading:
0:48:58
